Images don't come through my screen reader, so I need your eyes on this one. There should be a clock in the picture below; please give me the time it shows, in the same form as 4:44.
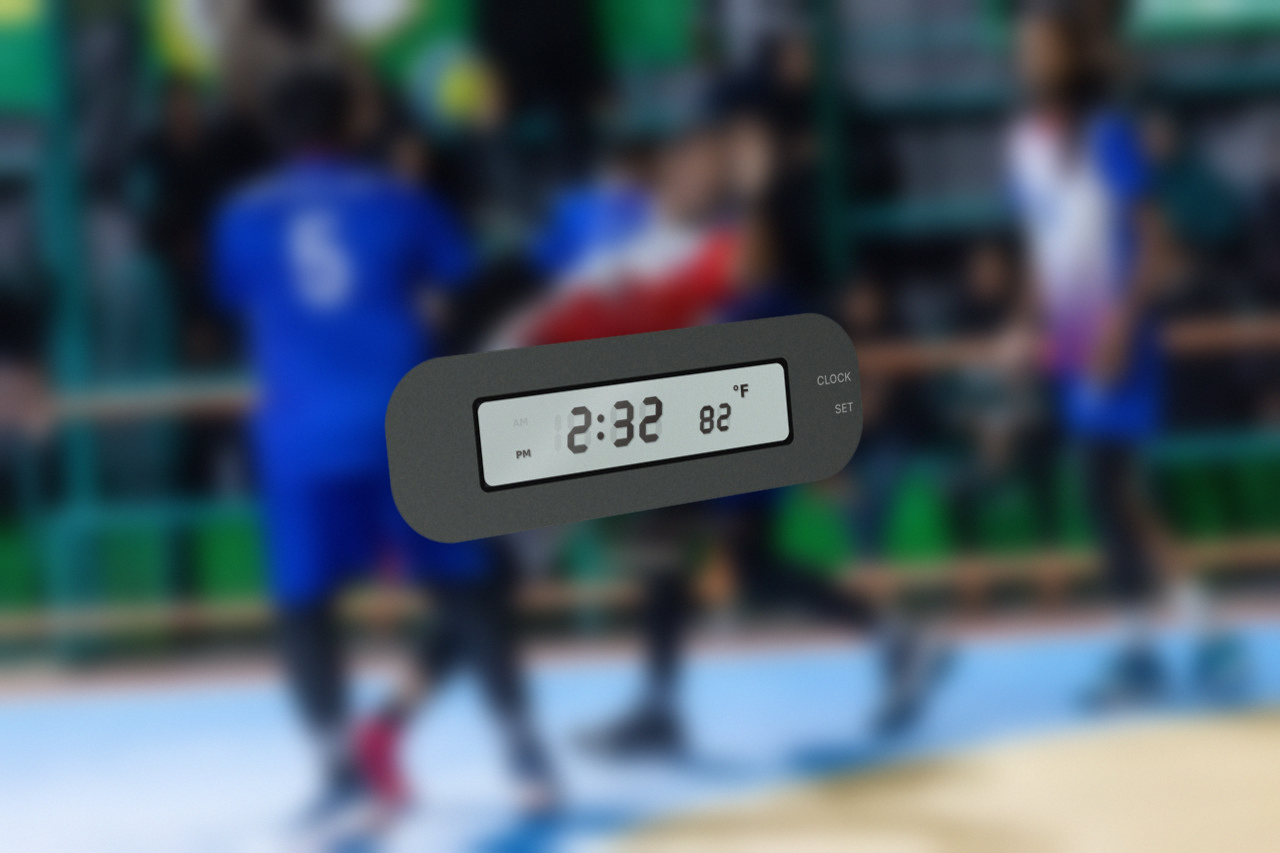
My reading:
2:32
